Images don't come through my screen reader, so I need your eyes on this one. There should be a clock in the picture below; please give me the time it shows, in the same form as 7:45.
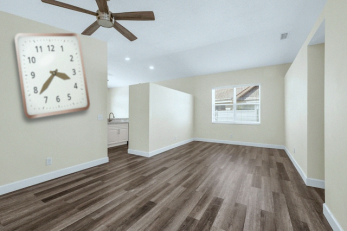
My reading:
3:38
